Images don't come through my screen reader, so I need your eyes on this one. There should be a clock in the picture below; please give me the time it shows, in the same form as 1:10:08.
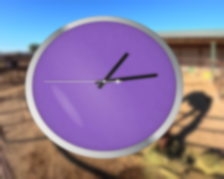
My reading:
1:13:45
